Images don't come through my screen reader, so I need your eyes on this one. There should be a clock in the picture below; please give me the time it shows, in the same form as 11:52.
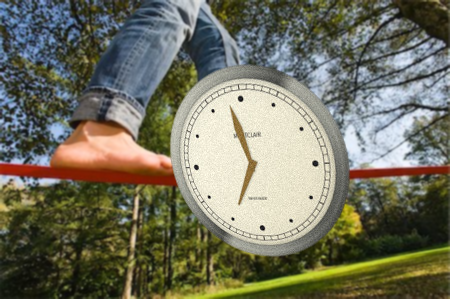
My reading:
6:58
